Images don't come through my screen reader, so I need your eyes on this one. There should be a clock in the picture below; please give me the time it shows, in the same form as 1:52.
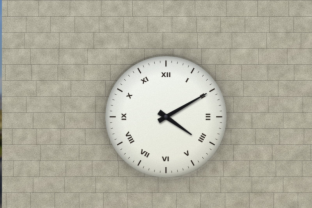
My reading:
4:10
